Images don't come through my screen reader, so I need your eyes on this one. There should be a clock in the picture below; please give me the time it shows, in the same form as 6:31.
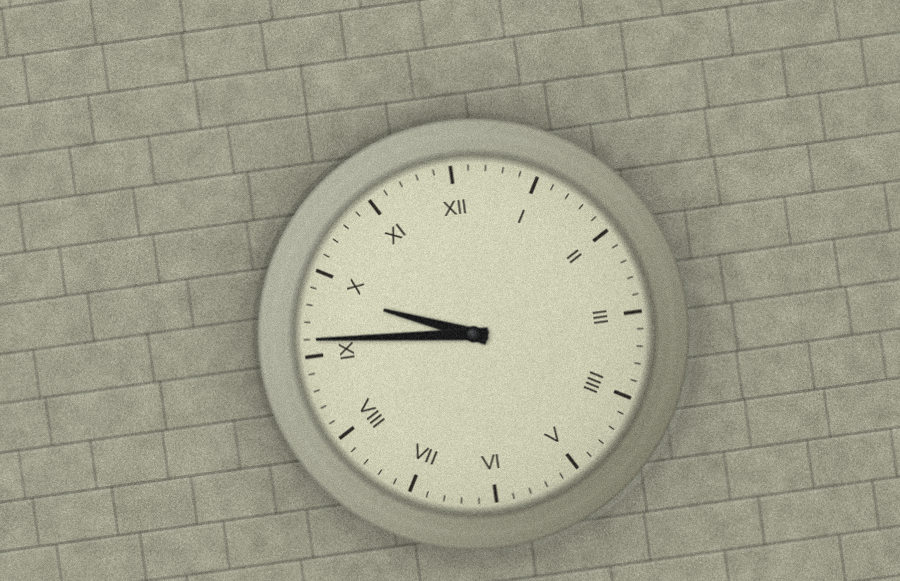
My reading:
9:46
